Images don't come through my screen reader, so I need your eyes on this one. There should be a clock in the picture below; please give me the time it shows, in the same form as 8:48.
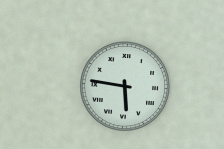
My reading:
5:46
